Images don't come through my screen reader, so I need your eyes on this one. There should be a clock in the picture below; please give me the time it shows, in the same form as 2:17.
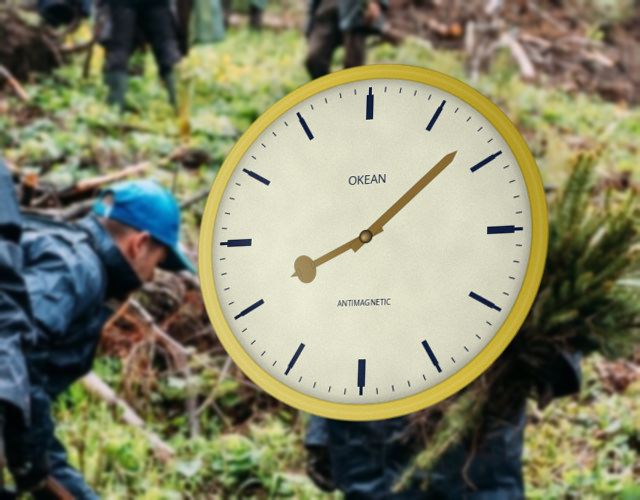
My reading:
8:08
